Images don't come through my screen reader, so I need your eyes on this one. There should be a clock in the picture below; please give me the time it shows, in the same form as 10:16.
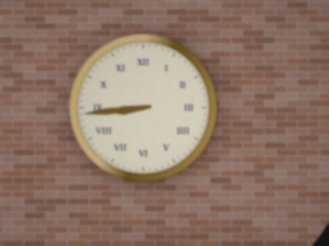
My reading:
8:44
